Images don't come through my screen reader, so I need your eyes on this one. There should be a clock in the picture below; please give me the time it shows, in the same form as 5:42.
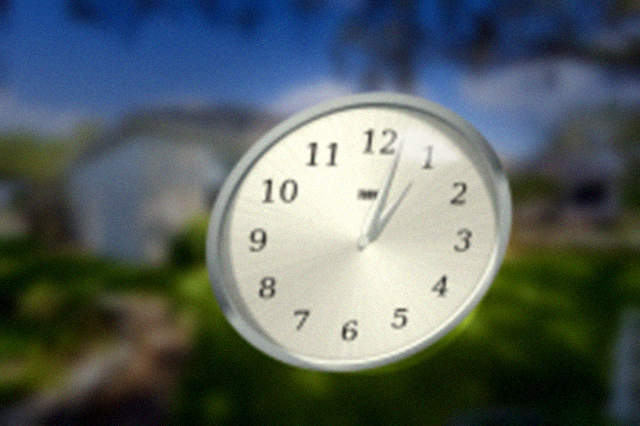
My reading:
1:02
